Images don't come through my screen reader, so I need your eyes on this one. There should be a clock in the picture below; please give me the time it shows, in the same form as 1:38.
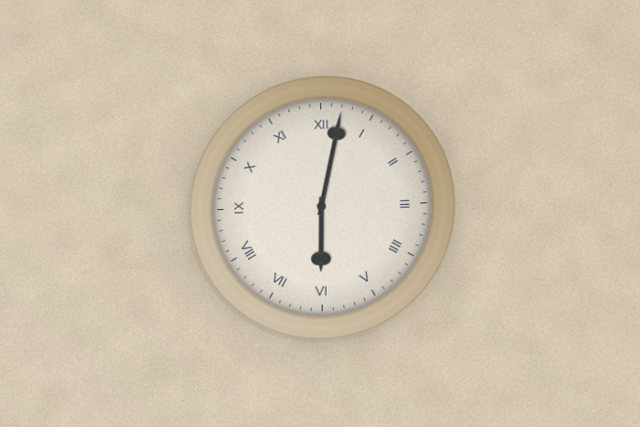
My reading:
6:02
